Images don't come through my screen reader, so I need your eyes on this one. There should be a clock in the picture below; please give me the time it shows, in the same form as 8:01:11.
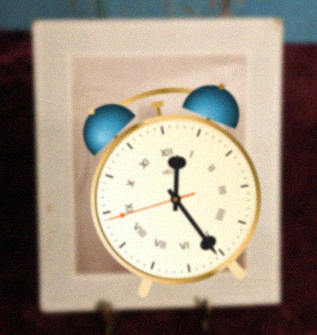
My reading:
12:25:44
